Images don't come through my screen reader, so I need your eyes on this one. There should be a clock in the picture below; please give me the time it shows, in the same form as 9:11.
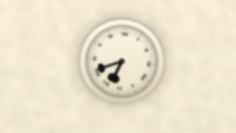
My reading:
6:41
